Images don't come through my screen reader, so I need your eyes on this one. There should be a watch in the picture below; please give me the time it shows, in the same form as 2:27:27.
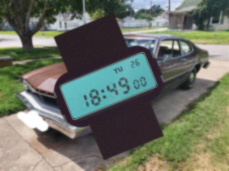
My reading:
18:49:00
